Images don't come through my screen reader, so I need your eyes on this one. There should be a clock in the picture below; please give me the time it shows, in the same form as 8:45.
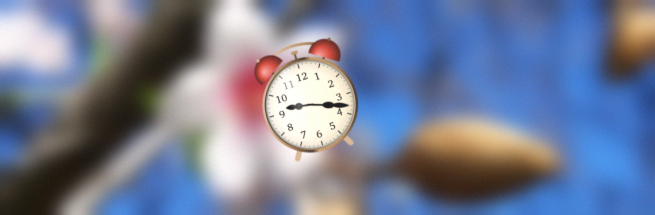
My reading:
9:18
